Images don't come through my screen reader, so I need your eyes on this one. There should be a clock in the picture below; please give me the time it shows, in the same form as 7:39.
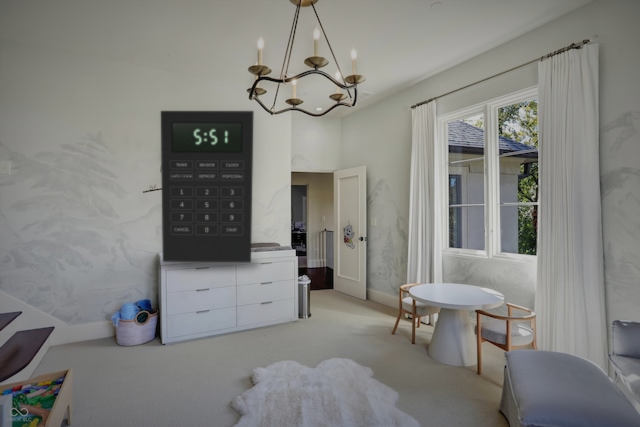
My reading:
5:51
